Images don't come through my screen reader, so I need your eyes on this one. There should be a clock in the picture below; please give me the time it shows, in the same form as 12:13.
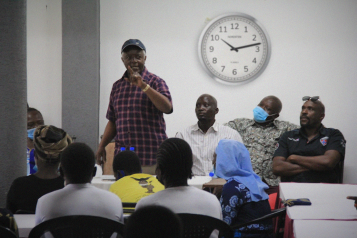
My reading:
10:13
